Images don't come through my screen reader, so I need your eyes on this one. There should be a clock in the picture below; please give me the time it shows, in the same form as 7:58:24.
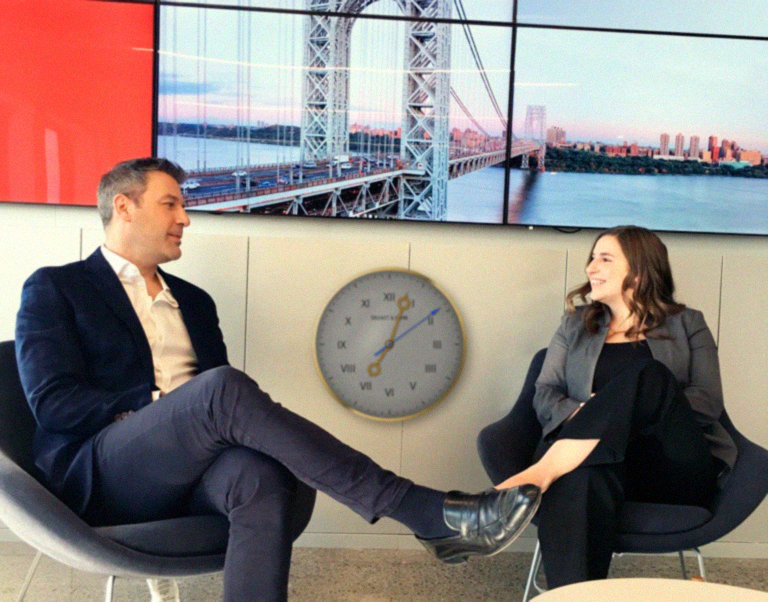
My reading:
7:03:09
